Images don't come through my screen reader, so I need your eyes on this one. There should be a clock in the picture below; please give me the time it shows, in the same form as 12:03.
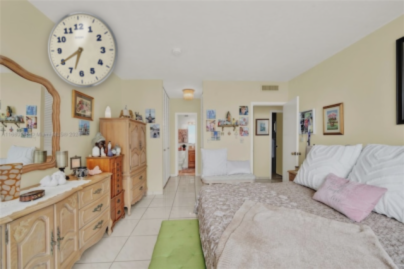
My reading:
6:40
